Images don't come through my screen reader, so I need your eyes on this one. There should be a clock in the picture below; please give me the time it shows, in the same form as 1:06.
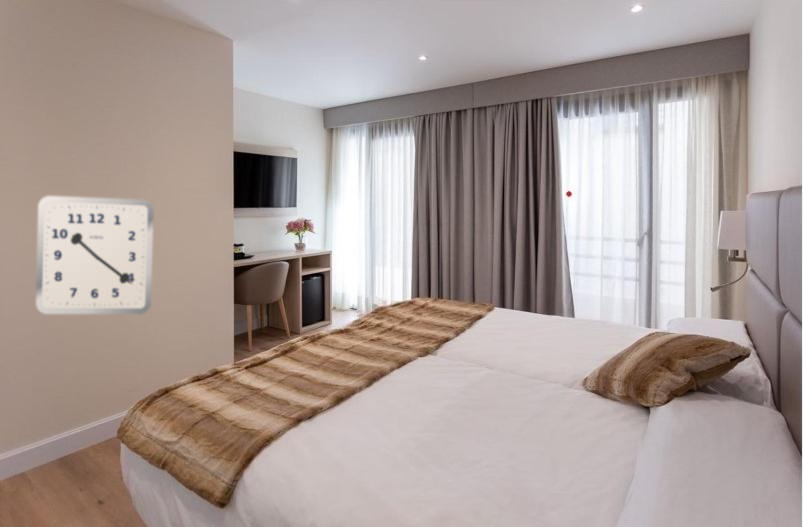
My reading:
10:21
